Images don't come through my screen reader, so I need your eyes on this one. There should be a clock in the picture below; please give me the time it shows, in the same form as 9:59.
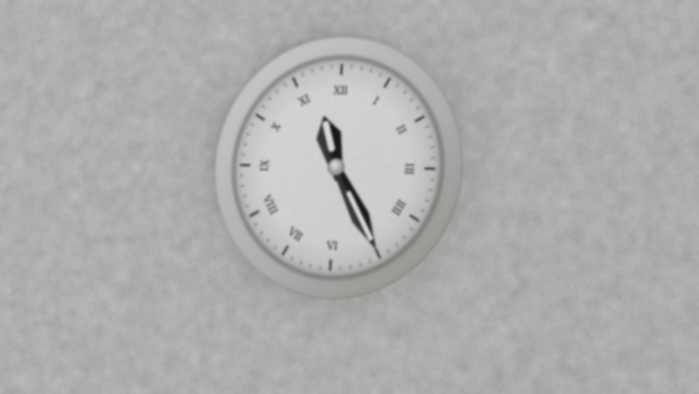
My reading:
11:25
